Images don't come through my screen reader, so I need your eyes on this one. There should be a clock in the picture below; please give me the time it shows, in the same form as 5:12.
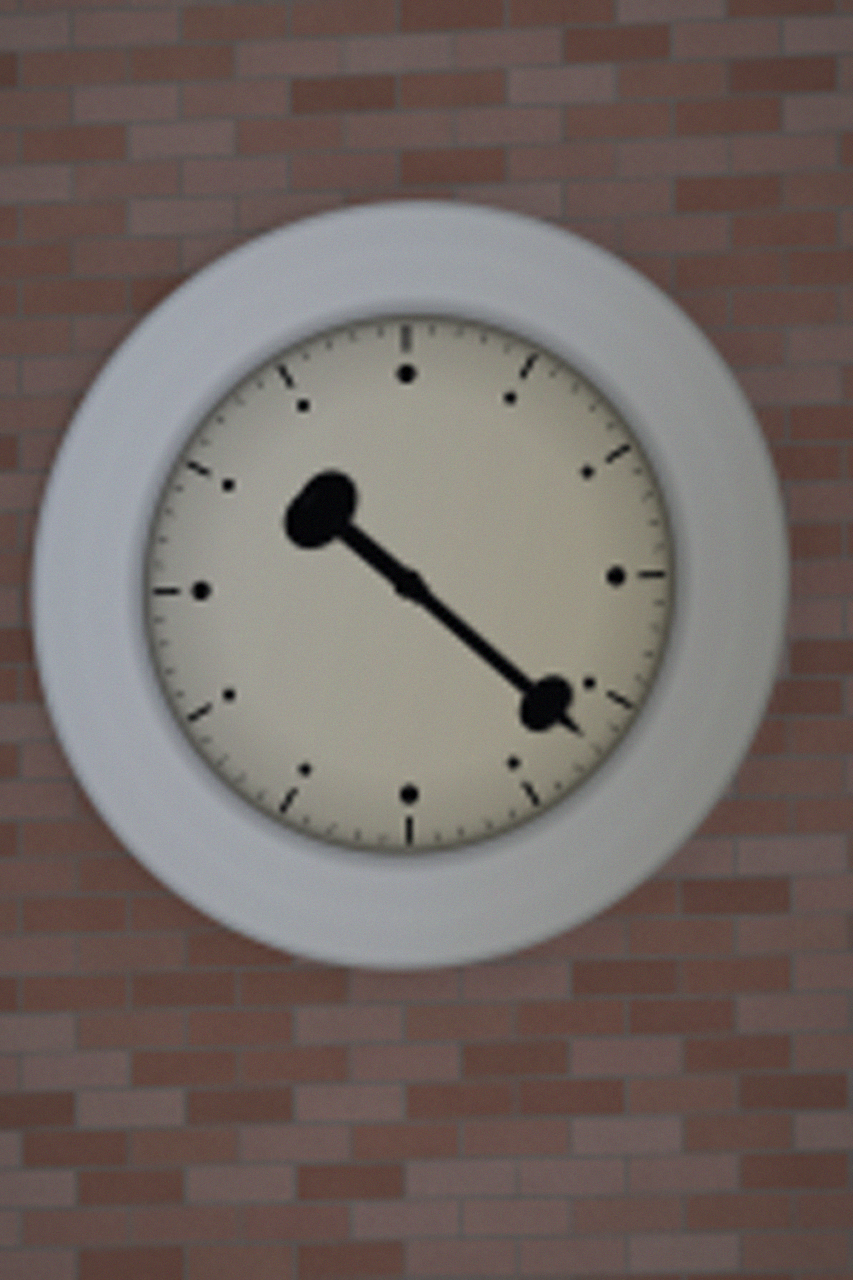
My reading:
10:22
